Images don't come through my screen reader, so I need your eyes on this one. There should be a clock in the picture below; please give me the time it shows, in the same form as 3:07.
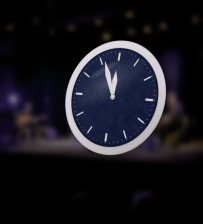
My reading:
11:56
